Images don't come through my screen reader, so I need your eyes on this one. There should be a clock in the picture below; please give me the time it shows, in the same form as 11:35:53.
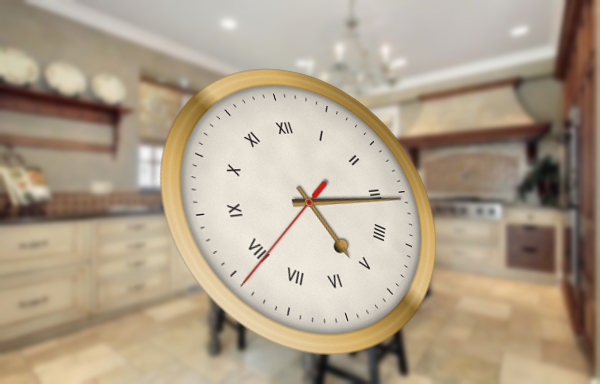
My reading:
5:15:39
